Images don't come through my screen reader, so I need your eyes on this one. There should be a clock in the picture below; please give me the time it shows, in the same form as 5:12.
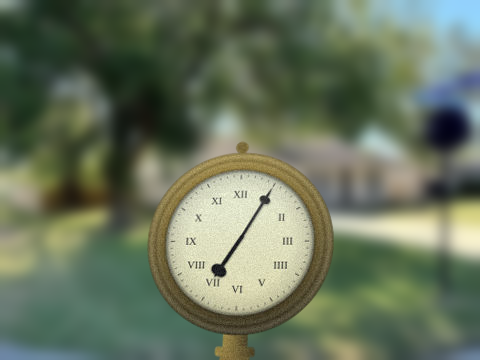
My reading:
7:05
